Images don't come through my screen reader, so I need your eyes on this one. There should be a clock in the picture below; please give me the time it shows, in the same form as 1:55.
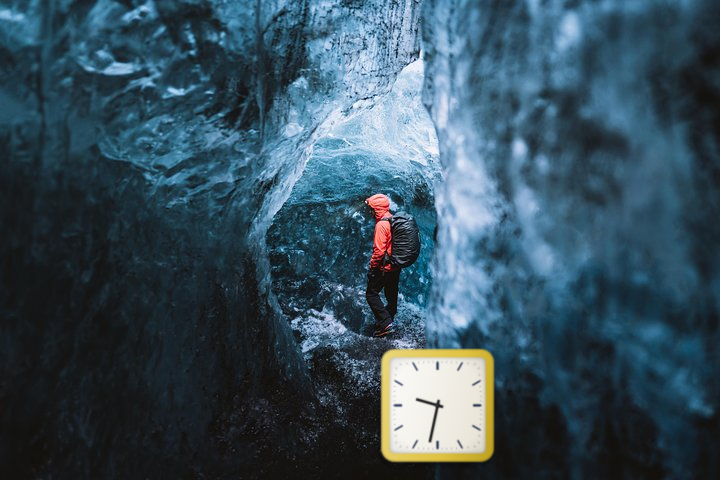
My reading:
9:32
